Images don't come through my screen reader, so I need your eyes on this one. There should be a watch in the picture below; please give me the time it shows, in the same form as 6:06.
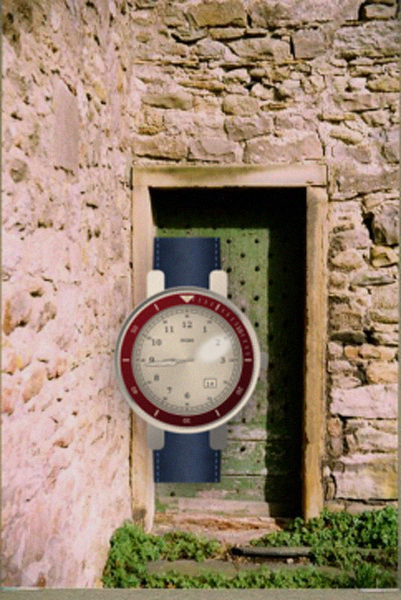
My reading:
8:44
